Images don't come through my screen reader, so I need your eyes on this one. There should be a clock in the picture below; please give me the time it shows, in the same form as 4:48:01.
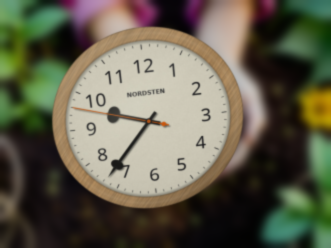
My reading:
9:36:48
